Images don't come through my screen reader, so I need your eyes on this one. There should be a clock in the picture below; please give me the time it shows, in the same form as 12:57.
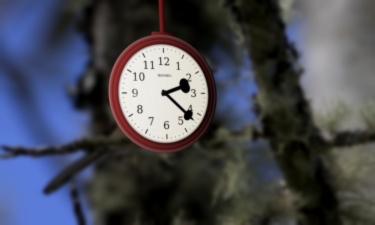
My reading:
2:22
